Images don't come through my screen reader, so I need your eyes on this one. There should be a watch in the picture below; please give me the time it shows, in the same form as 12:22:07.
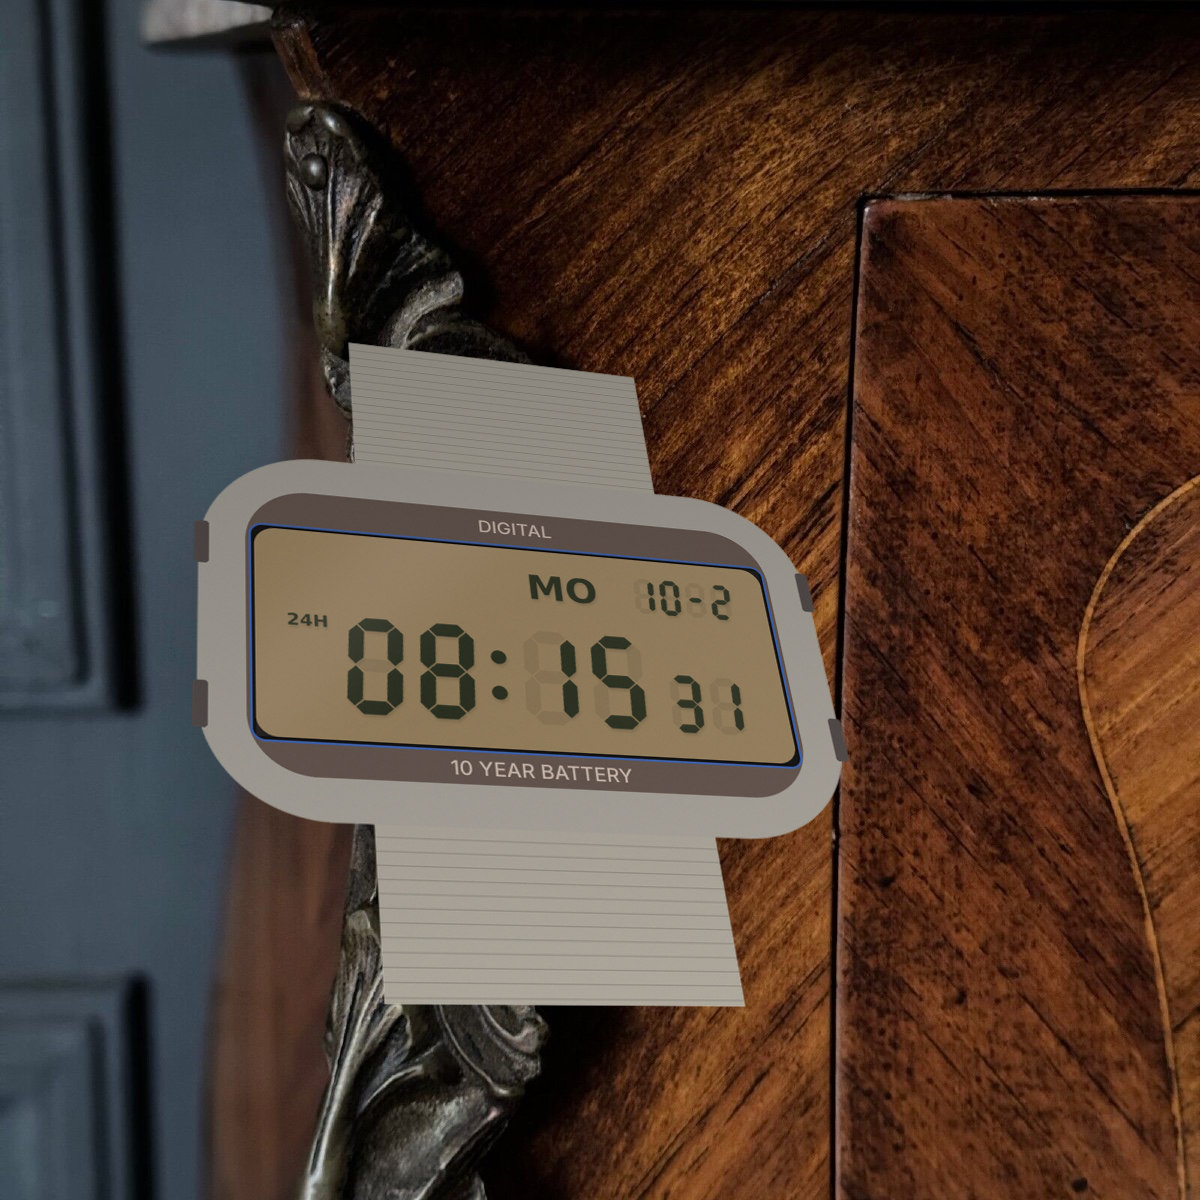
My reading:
8:15:31
